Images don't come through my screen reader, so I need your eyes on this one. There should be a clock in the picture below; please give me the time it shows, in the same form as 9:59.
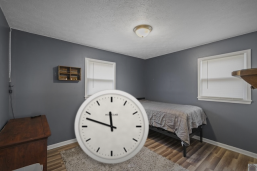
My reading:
11:48
